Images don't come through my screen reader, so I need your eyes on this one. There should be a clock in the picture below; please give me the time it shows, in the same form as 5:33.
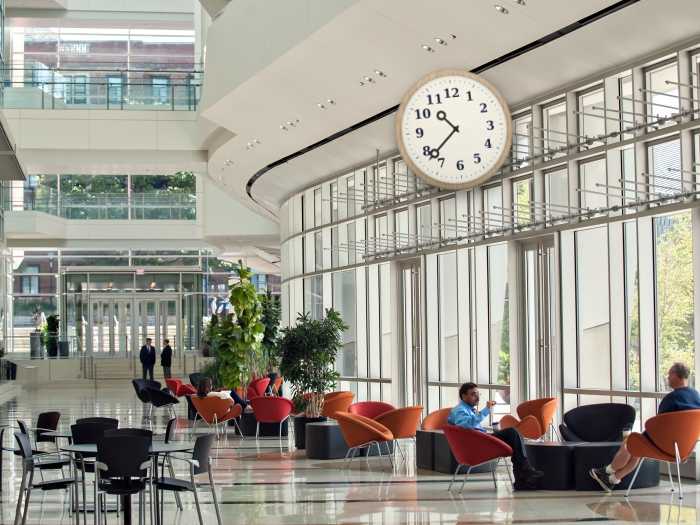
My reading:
10:38
